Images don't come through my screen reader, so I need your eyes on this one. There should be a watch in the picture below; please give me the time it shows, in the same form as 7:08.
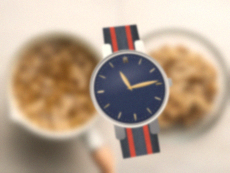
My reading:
11:14
